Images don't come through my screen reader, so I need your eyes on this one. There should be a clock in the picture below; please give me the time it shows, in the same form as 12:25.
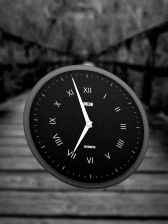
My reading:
6:57
